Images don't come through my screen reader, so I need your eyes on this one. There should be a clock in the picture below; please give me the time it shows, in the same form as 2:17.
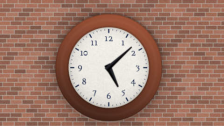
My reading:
5:08
